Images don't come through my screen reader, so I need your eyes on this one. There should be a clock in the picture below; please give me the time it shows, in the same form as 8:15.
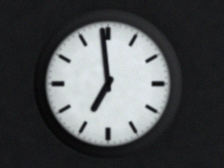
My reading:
6:59
